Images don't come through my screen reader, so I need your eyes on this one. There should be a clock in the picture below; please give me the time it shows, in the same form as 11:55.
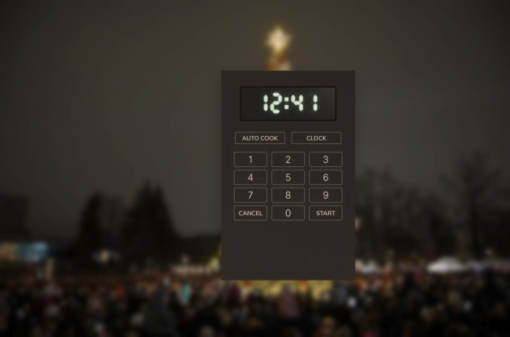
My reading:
12:41
